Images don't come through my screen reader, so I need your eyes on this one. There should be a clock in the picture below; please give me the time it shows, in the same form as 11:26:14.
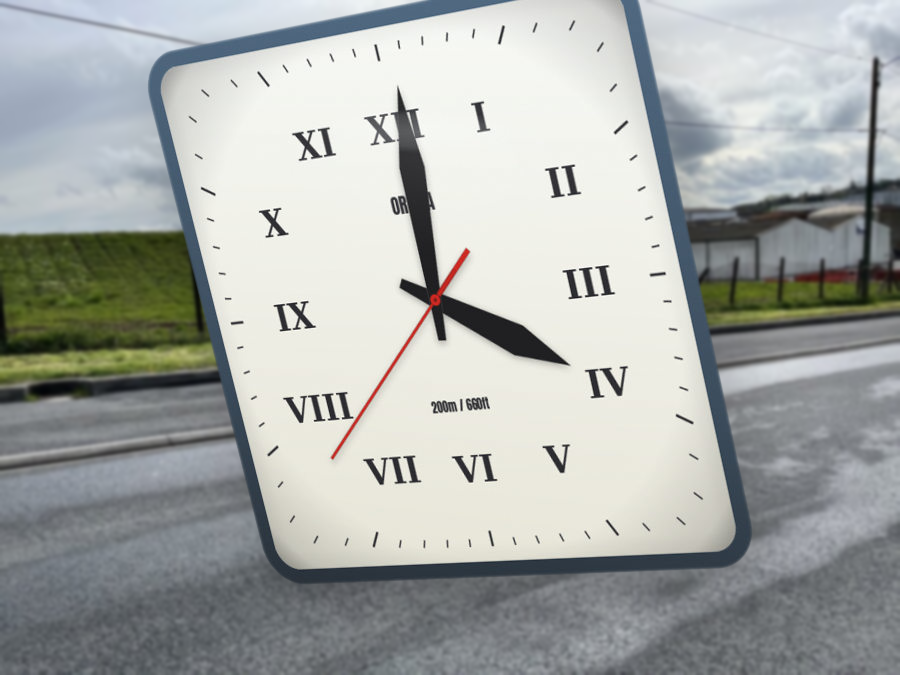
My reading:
4:00:38
